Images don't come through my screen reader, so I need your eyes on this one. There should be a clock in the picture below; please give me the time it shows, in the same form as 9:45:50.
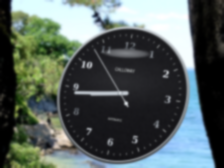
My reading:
8:43:53
